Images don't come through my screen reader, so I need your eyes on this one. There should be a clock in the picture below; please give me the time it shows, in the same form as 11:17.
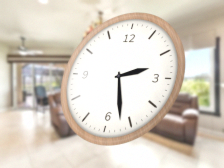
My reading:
2:27
